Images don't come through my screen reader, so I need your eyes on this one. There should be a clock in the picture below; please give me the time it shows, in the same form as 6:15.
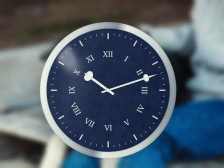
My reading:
10:12
